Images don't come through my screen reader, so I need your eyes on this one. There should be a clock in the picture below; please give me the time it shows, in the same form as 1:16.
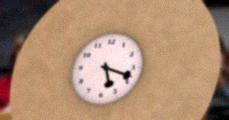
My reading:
5:18
